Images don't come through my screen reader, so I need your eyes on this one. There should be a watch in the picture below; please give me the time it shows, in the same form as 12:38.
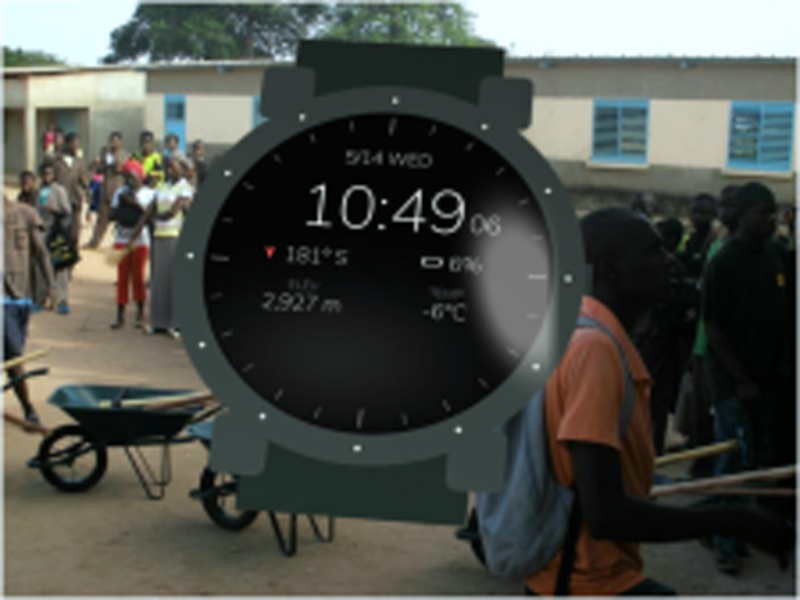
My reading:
10:49
